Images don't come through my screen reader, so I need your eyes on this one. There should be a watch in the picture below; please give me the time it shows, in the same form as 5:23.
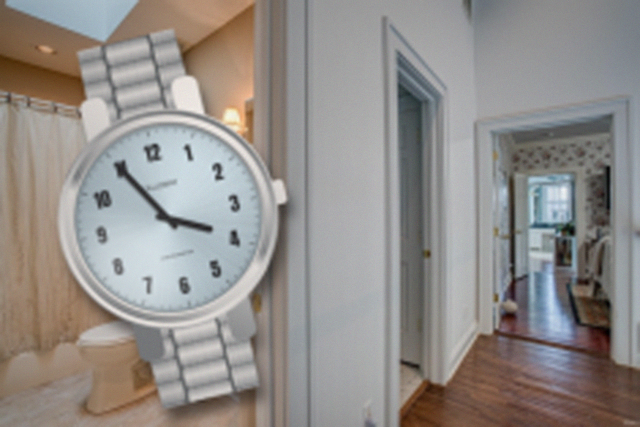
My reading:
3:55
